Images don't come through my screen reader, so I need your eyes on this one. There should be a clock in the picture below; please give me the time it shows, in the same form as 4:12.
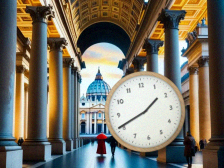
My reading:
1:41
